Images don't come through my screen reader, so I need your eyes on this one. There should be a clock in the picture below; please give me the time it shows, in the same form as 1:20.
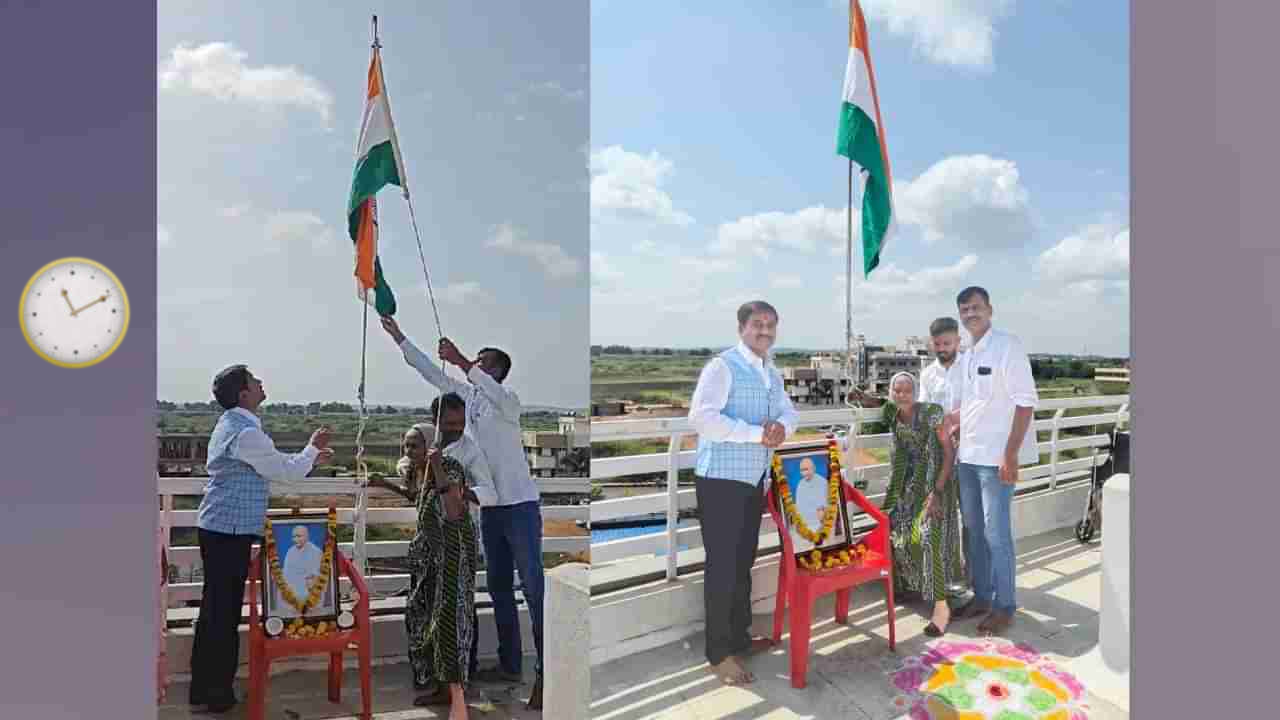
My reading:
11:11
